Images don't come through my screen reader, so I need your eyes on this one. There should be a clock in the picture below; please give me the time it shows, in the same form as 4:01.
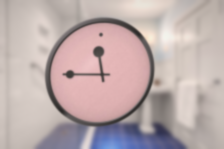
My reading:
11:46
